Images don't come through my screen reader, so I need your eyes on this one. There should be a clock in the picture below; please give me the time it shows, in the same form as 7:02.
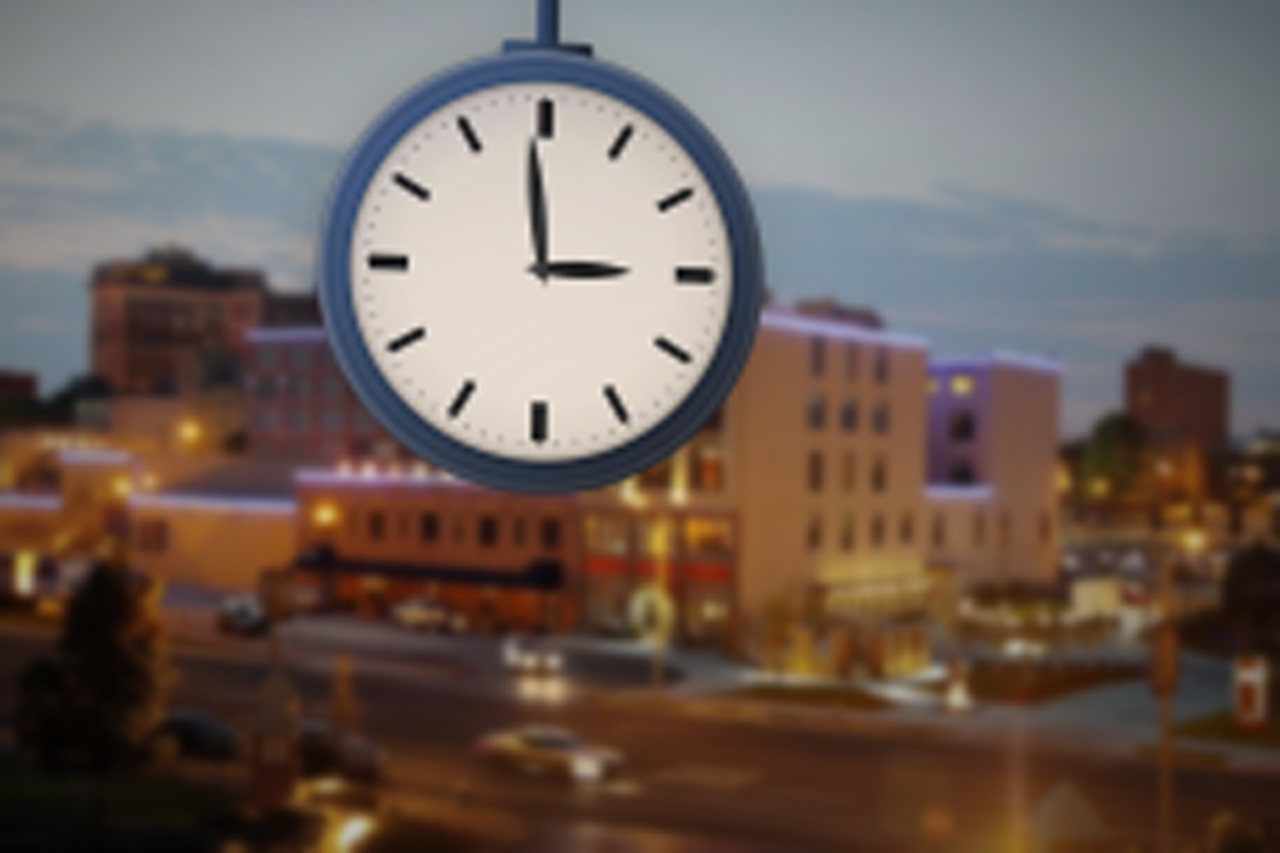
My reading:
2:59
